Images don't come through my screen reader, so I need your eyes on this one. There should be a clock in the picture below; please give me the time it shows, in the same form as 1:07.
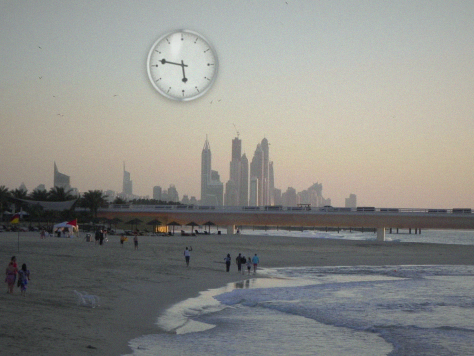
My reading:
5:47
